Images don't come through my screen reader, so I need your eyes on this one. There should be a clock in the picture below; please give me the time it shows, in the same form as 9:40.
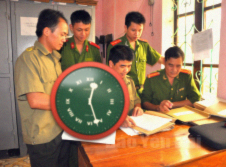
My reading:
12:27
